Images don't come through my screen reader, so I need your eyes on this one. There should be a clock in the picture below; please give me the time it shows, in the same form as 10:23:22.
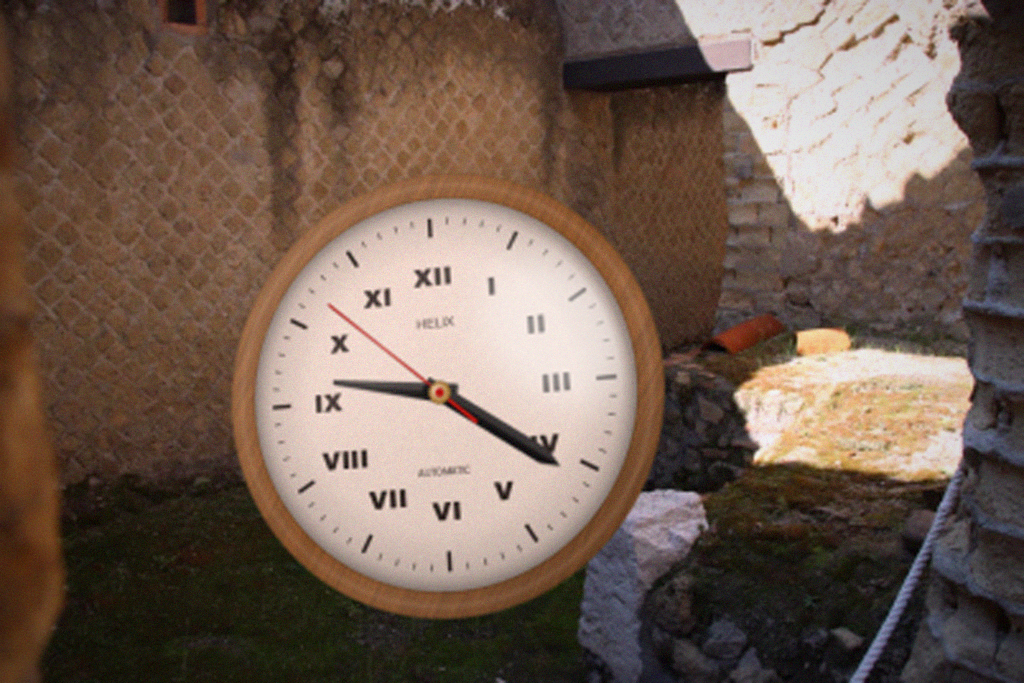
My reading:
9:20:52
